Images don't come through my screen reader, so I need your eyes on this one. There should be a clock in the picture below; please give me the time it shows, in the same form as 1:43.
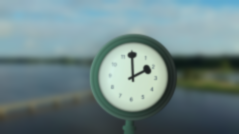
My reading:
1:59
